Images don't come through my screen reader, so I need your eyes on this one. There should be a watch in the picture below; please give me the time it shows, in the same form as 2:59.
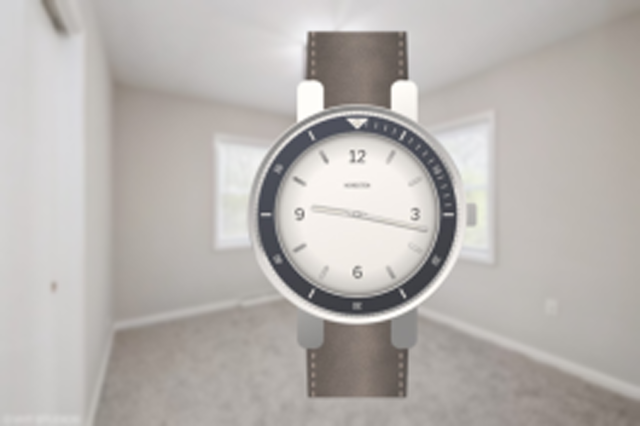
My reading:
9:17
